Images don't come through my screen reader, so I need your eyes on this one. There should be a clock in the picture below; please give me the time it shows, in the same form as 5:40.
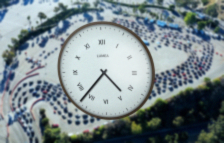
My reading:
4:37
